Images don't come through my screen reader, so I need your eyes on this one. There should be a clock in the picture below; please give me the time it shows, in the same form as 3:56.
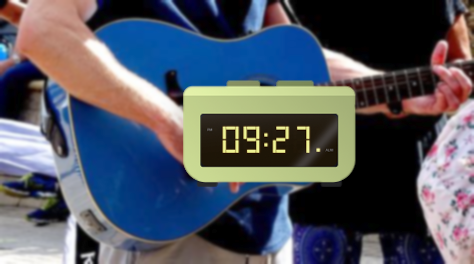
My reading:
9:27
